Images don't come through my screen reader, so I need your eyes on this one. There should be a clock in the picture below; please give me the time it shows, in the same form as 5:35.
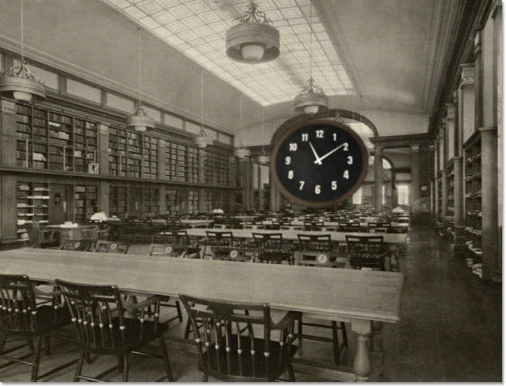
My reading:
11:09
